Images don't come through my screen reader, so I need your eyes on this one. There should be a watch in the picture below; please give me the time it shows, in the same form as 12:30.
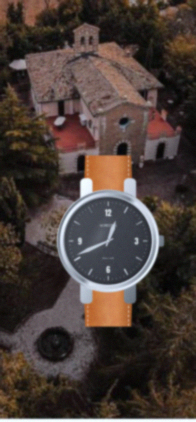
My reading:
12:41
